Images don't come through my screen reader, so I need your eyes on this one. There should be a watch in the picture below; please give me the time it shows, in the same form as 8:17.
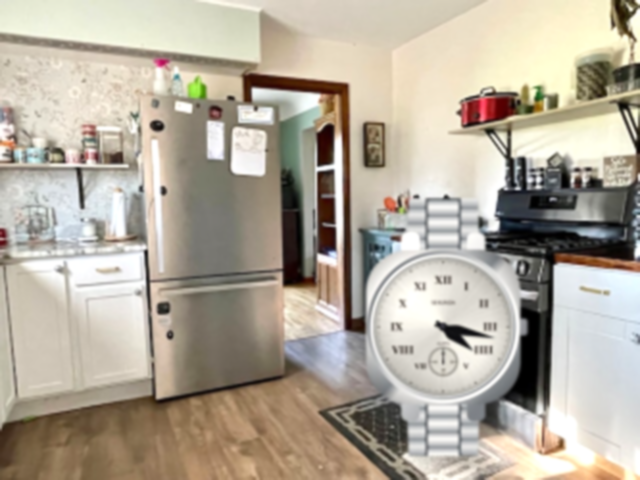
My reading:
4:17
